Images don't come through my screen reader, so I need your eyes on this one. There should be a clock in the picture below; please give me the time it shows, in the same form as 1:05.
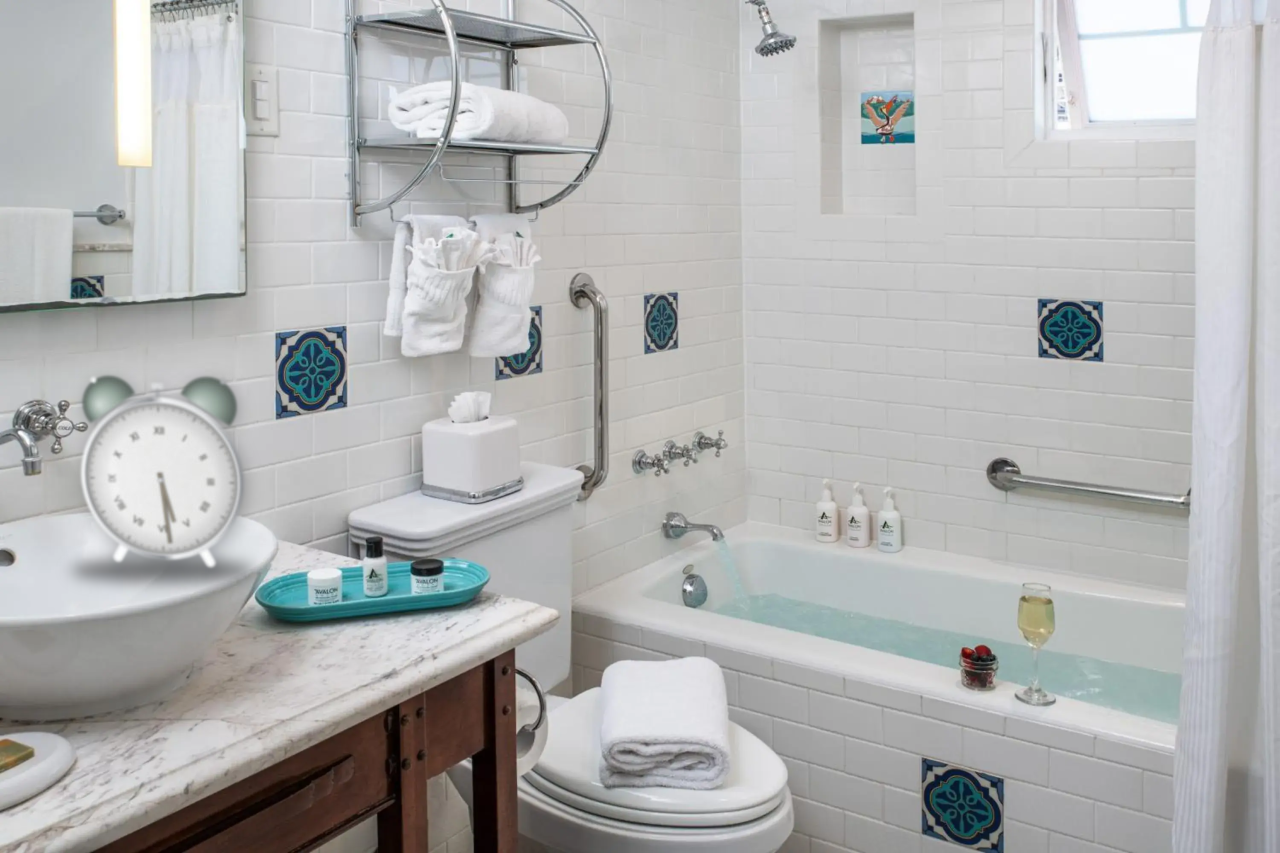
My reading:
5:29
